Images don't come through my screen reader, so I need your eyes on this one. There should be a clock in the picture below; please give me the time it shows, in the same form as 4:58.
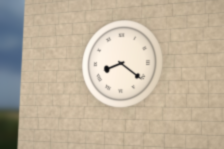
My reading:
8:21
